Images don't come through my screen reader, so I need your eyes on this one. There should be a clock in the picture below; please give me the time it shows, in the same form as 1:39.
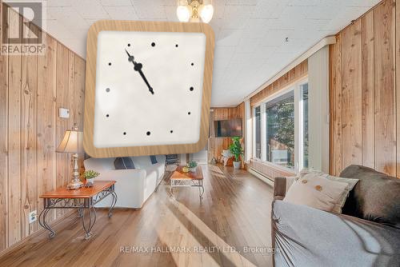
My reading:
10:54
